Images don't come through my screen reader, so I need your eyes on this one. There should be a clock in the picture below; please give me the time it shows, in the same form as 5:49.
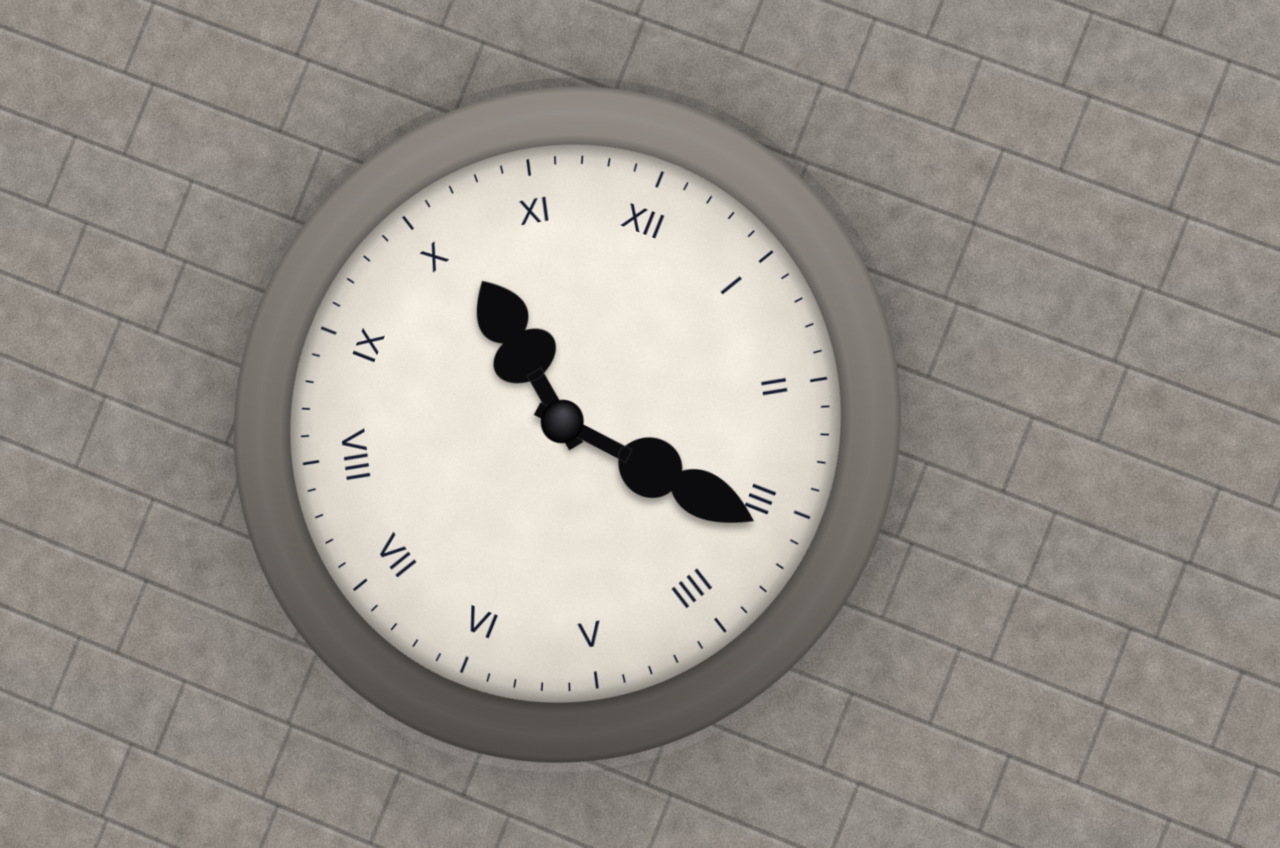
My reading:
10:16
